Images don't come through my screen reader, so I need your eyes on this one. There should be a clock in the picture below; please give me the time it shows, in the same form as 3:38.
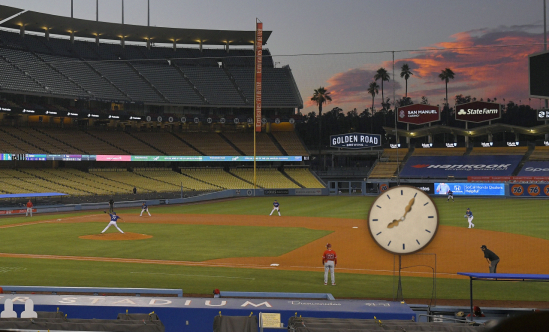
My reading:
8:05
